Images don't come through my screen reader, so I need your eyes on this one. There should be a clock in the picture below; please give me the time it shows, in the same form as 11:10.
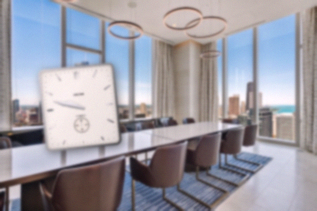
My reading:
9:48
